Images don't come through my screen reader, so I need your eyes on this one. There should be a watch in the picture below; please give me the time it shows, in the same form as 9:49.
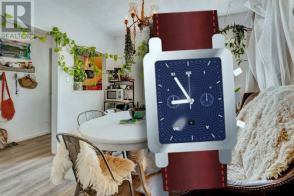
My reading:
8:55
